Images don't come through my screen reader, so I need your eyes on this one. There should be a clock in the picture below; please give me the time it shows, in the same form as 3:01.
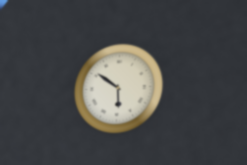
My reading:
5:51
